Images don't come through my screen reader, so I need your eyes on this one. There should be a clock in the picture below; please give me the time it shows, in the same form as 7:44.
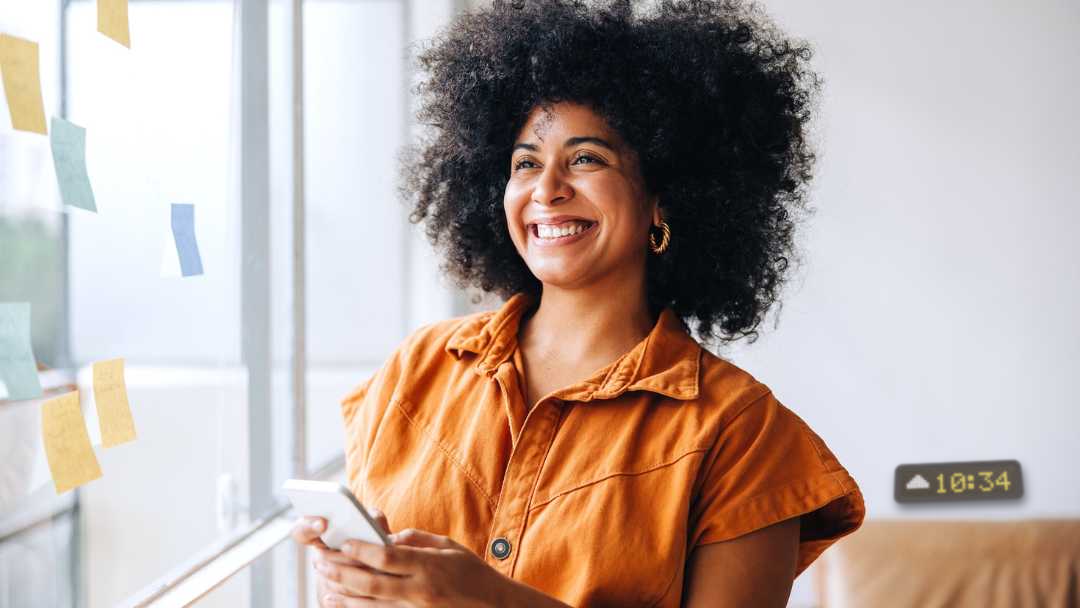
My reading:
10:34
